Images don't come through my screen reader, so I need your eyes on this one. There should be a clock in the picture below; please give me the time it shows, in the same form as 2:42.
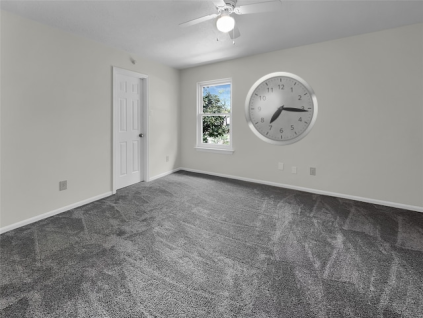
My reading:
7:16
